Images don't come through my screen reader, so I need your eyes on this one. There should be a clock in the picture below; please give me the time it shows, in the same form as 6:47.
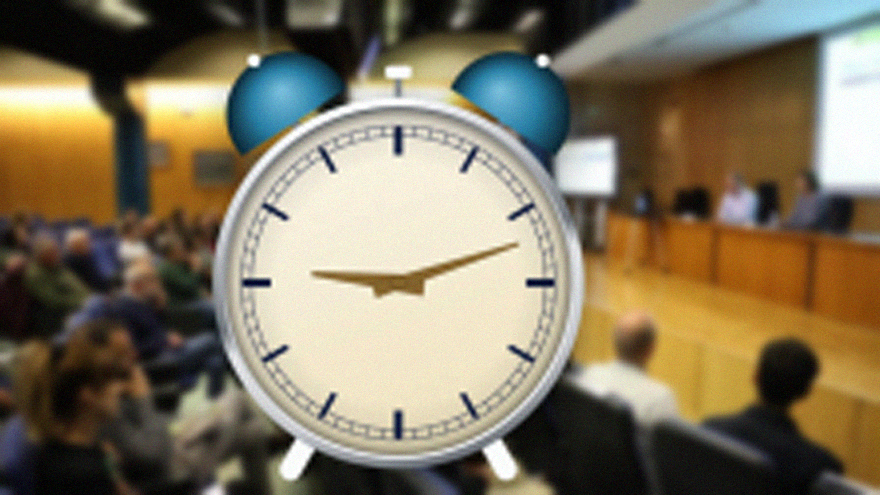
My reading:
9:12
